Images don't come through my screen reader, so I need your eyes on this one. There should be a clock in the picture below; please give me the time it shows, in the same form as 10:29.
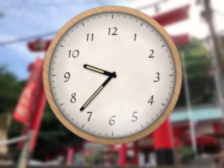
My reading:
9:37
